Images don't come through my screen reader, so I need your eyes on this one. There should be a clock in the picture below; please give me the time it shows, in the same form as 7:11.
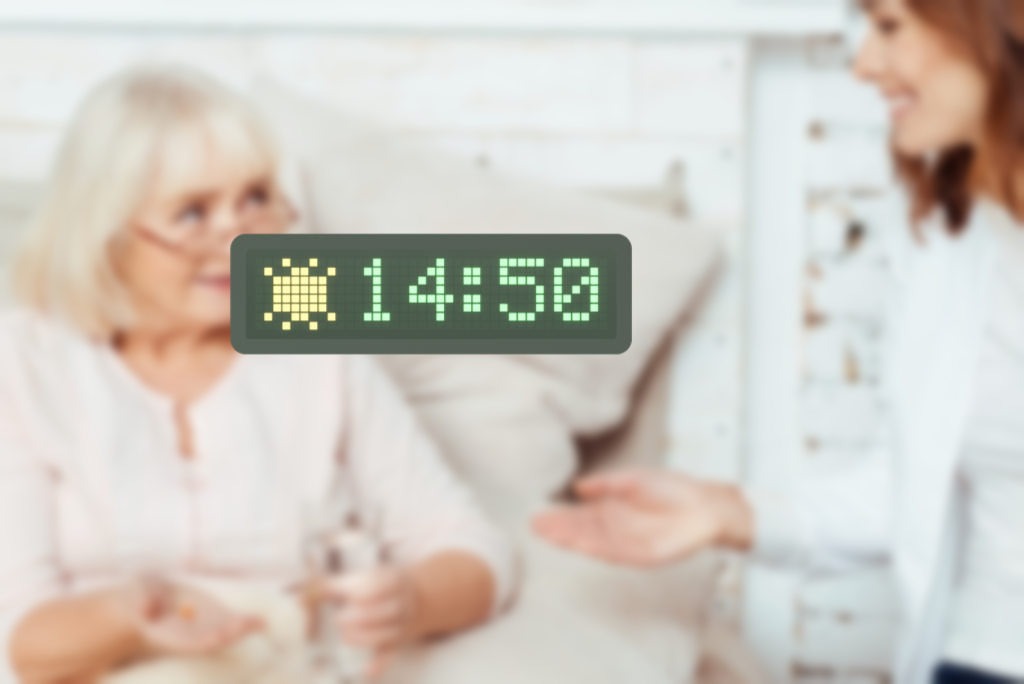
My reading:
14:50
